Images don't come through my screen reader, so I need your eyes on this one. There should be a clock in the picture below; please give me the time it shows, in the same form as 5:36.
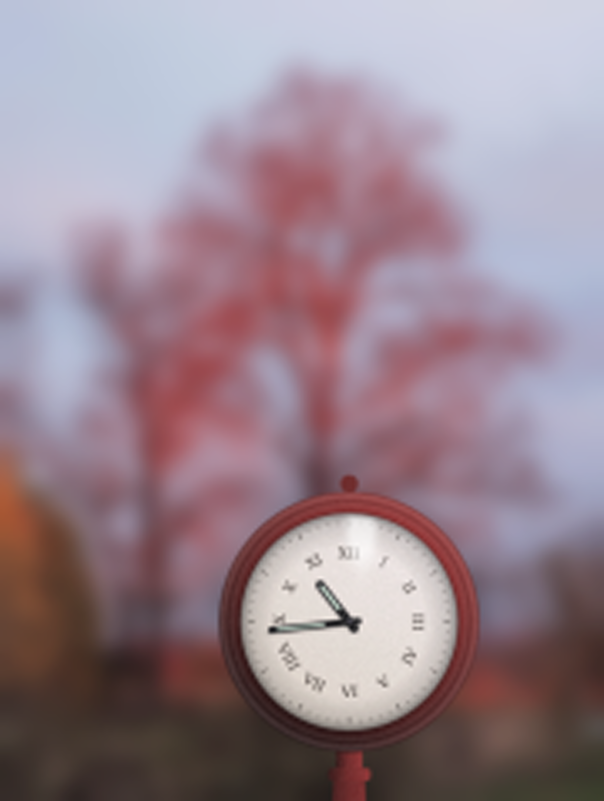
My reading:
10:44
